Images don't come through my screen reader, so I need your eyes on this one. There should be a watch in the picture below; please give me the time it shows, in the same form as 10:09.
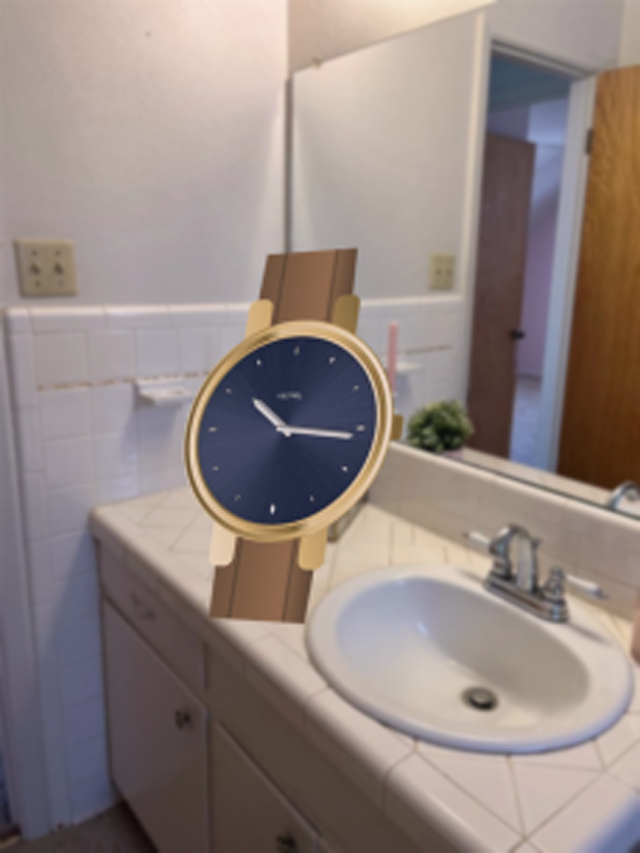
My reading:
10:16
